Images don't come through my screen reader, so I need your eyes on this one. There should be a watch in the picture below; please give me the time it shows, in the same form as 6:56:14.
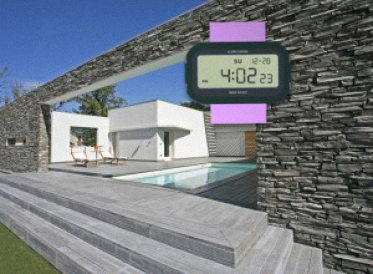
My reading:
4:02:23
